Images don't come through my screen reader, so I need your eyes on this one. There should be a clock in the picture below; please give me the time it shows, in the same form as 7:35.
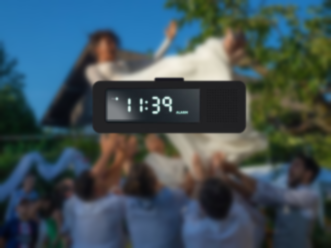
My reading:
11:39
